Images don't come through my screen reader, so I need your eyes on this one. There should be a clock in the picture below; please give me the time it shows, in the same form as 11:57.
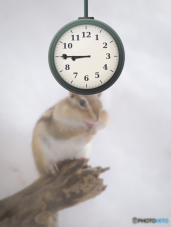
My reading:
8:45
